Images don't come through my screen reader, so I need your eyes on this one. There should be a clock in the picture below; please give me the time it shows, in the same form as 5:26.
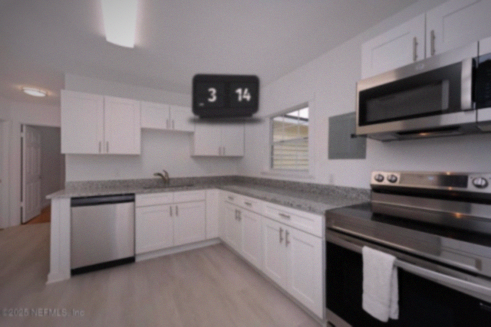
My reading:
3:14
